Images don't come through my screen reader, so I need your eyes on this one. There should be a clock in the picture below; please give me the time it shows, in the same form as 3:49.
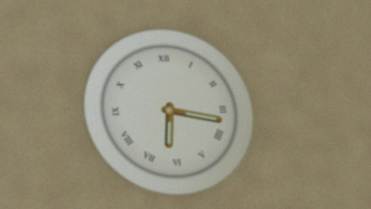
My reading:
6:17
